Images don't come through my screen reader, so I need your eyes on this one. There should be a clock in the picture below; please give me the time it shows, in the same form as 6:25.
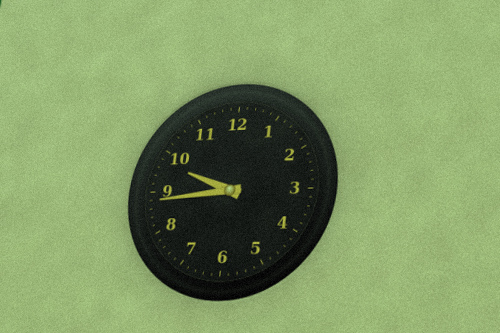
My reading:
9:44
